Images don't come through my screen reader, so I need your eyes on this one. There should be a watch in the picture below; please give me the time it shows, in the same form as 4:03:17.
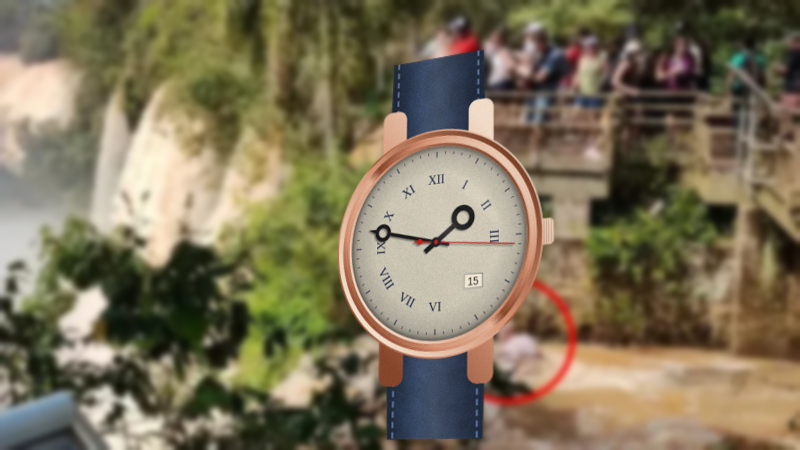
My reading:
1:47:16
